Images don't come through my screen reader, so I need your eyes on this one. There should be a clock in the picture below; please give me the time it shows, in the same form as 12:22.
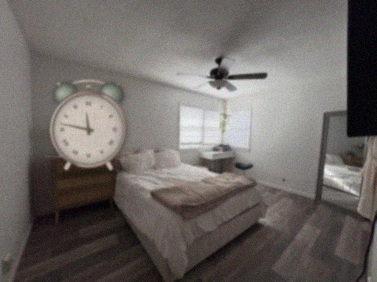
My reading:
11:47
